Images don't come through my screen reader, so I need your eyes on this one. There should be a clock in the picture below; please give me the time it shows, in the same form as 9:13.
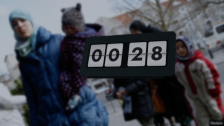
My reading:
0:28
